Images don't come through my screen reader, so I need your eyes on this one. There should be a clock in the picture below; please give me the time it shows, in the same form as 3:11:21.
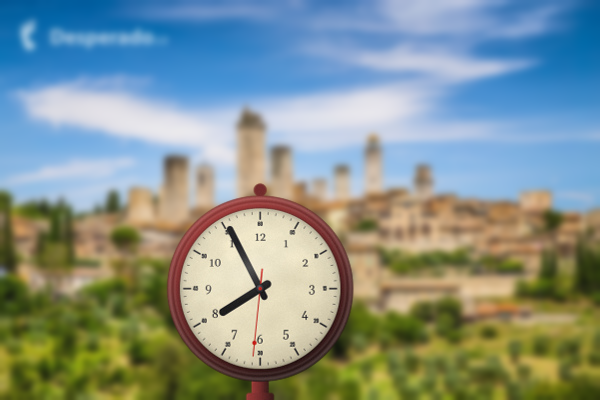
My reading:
7:55:31
